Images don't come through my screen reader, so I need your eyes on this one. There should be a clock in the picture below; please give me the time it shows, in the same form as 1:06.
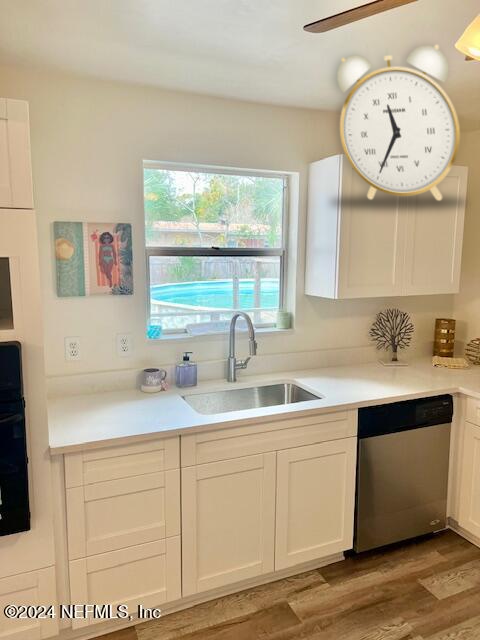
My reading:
11:35
